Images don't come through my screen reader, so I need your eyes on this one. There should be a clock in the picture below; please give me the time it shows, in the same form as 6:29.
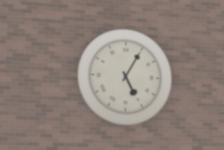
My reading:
5:05
